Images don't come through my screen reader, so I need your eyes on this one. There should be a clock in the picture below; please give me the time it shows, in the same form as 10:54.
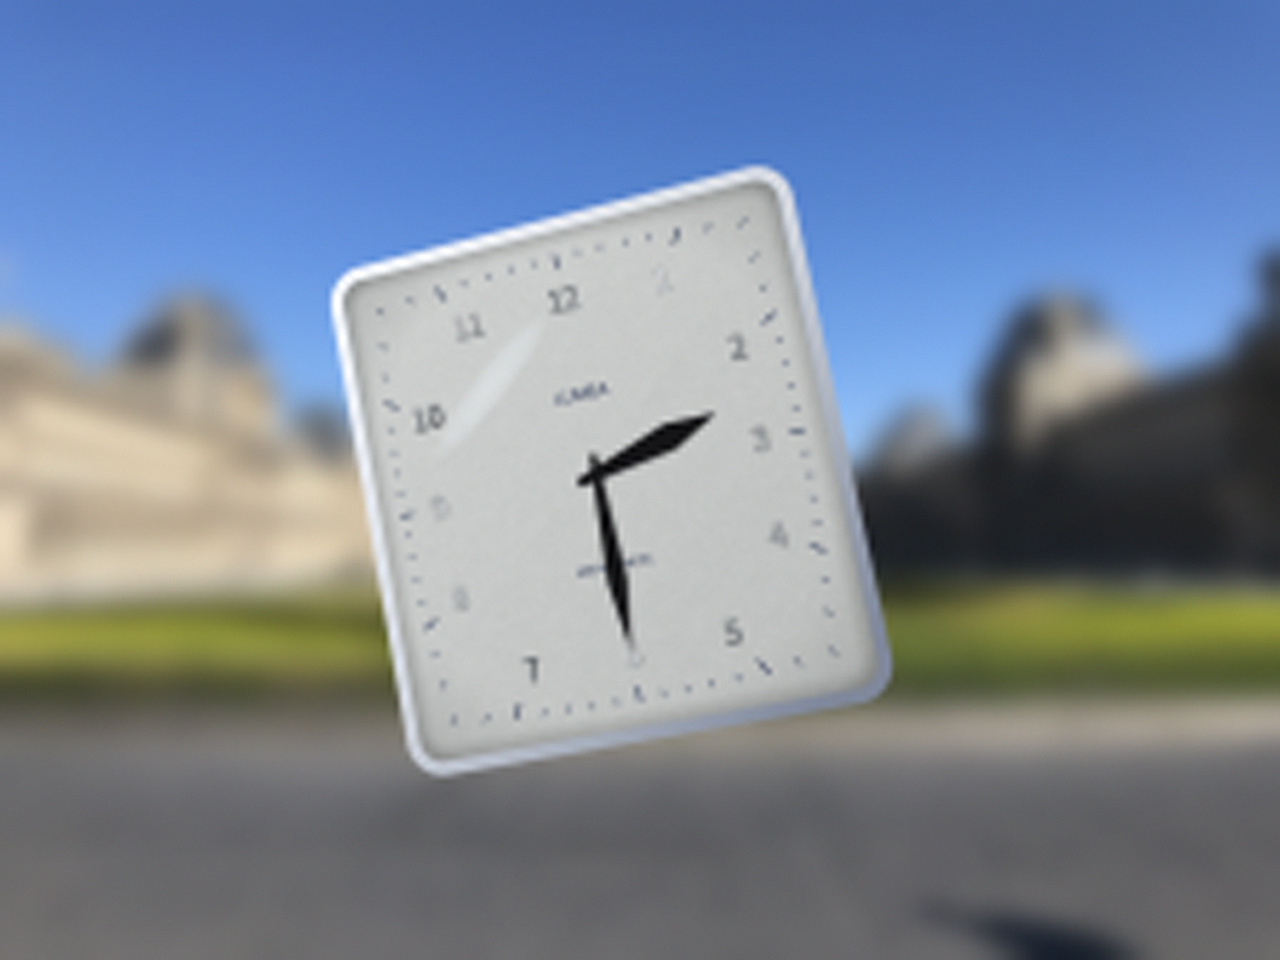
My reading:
2:30
